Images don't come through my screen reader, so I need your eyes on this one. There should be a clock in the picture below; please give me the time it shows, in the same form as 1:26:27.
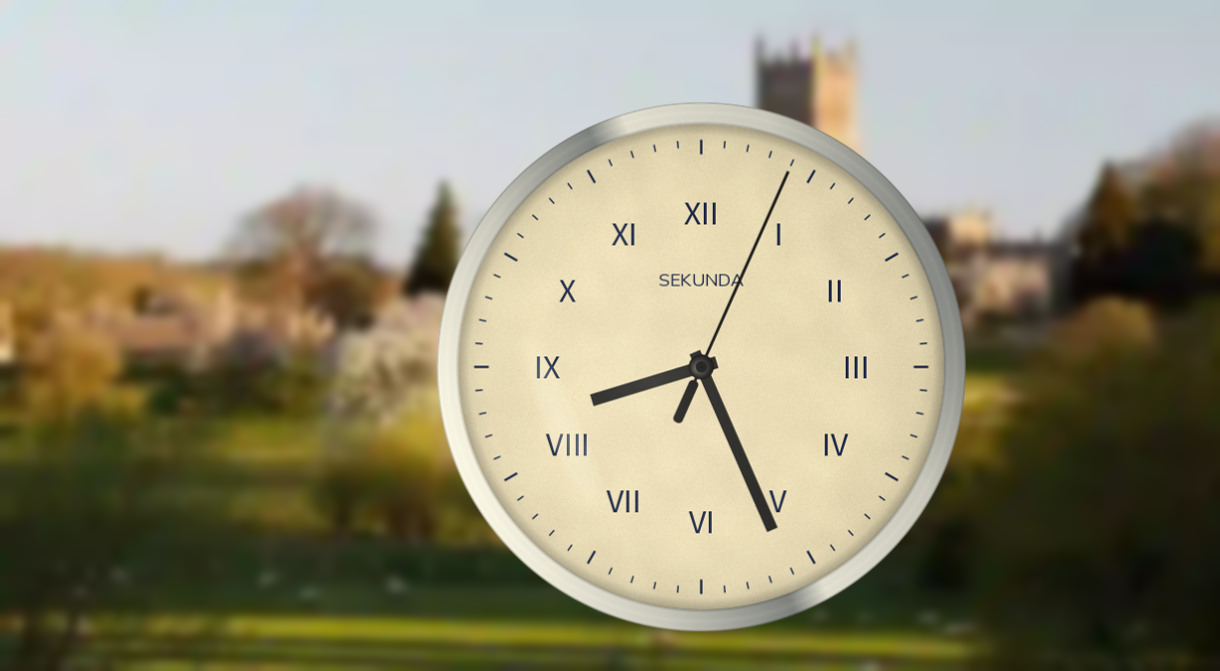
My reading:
8:26:04
